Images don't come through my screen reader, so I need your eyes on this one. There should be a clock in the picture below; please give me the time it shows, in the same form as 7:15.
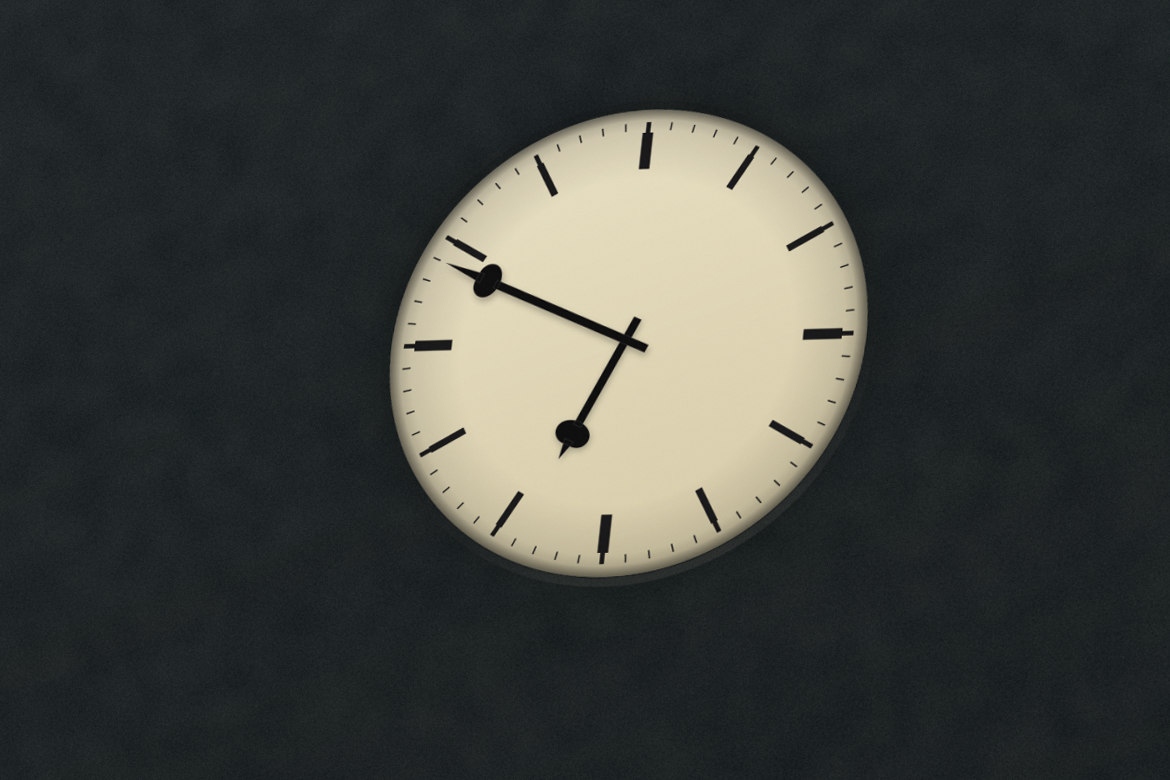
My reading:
6:49
